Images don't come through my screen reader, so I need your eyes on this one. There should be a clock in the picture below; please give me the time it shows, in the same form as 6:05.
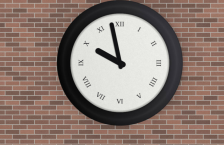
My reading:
9:58
